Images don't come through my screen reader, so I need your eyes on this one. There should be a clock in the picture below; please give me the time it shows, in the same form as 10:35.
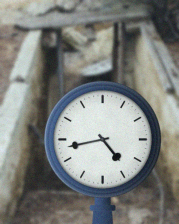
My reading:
4:43
